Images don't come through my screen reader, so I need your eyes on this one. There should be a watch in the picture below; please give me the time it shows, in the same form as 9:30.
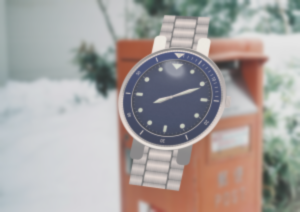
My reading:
8:11
